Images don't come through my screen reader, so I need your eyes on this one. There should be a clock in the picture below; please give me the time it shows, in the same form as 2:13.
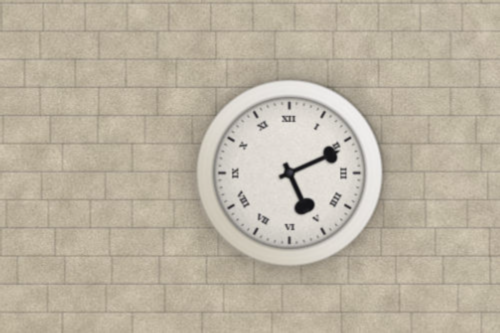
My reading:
5:11
